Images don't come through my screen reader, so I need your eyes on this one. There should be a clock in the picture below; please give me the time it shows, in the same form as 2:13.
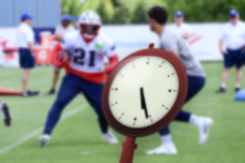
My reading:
5:26
